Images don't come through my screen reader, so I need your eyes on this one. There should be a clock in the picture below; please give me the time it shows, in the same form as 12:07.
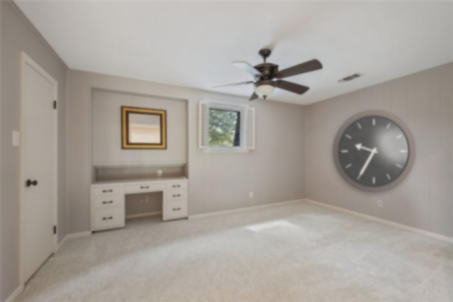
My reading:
9:35
